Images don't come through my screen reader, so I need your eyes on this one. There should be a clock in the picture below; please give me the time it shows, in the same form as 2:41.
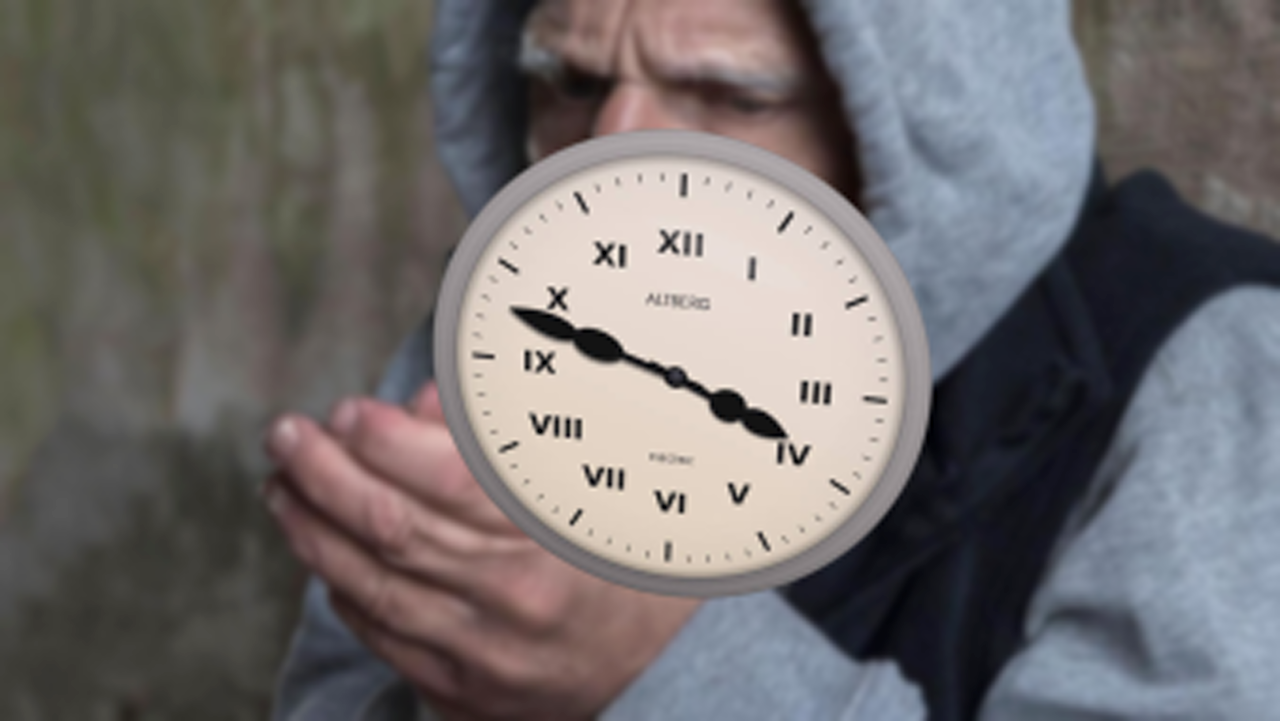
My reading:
3:48
